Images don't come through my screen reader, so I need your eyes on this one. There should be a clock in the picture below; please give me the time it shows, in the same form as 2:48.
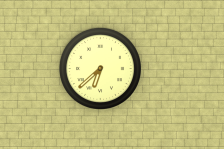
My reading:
6:38
